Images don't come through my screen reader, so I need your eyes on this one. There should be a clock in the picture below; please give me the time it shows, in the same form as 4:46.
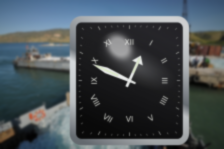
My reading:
12:49
